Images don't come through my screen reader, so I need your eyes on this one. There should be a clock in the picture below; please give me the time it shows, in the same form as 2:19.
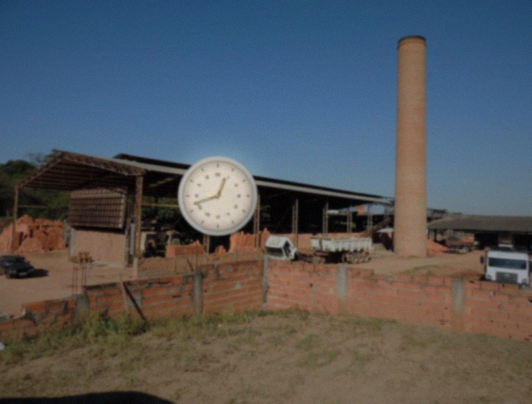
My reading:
12:42
